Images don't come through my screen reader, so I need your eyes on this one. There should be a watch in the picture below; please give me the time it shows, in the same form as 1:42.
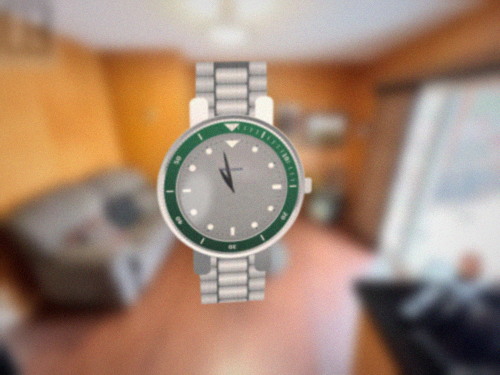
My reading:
10:58
